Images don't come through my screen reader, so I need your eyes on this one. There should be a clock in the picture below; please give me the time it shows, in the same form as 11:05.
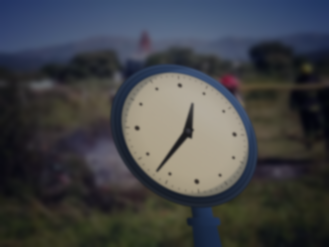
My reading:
12:37
